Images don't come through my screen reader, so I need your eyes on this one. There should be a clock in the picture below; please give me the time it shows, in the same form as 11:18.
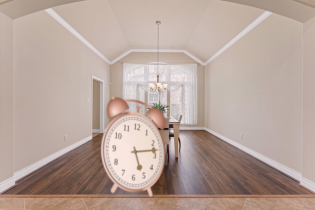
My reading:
5:13
